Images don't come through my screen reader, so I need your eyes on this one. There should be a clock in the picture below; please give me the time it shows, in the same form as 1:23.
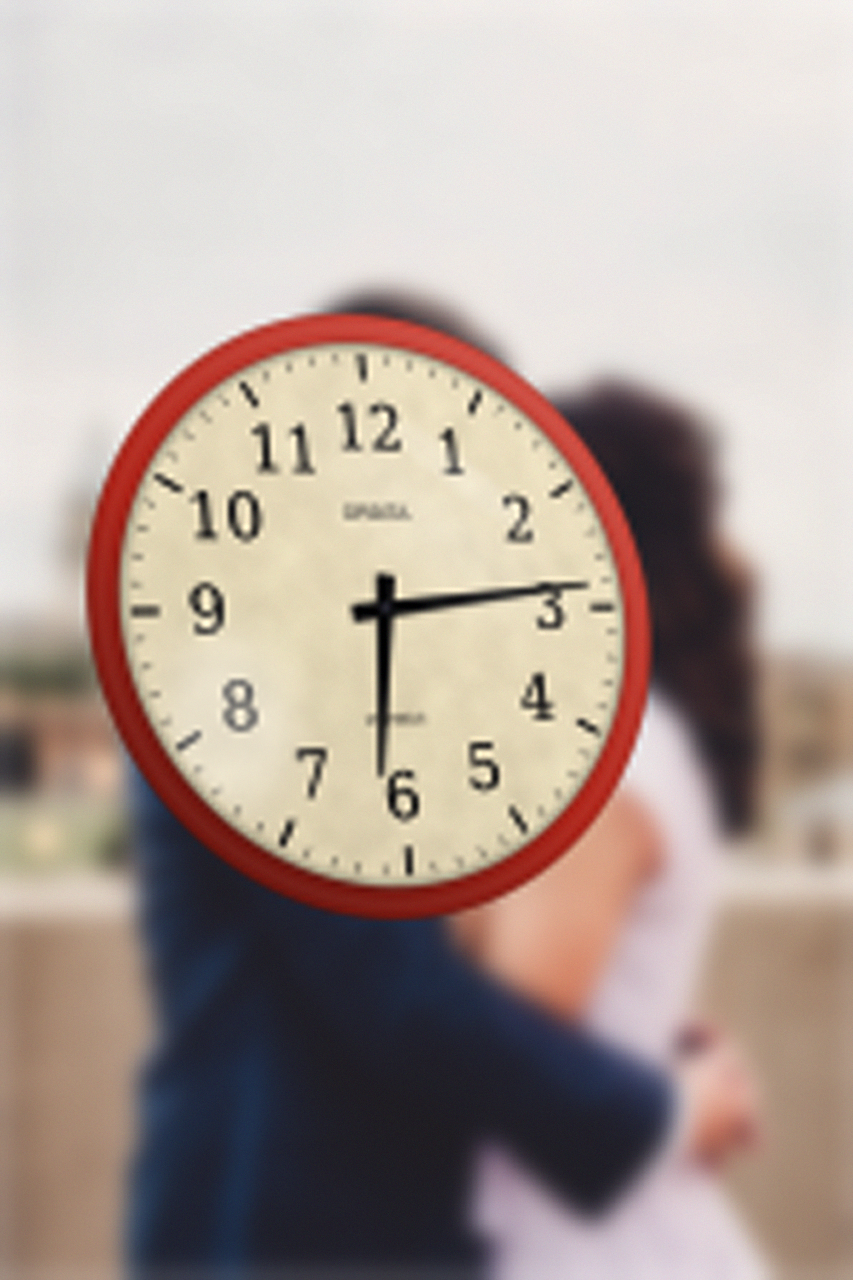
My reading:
6:14
